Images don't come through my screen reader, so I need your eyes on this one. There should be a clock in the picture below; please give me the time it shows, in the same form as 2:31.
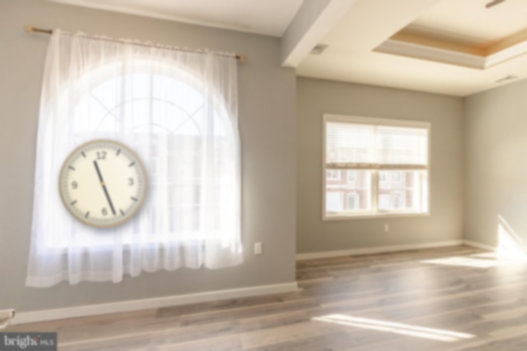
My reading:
11:27
